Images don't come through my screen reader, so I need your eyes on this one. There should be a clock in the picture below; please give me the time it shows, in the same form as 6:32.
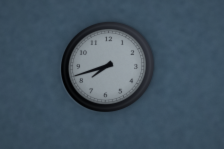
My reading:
7:42
